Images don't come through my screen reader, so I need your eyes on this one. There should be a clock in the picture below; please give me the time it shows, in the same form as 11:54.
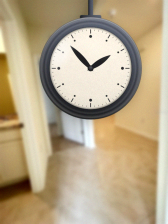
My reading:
1:53
